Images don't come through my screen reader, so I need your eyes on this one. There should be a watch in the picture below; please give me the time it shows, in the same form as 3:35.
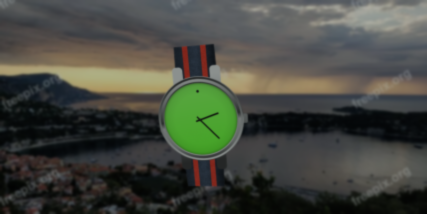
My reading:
2:23
